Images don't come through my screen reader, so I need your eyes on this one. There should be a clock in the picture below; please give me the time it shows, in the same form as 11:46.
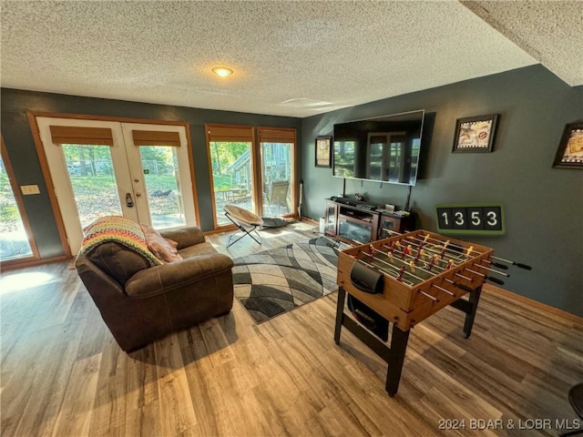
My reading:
13:53
